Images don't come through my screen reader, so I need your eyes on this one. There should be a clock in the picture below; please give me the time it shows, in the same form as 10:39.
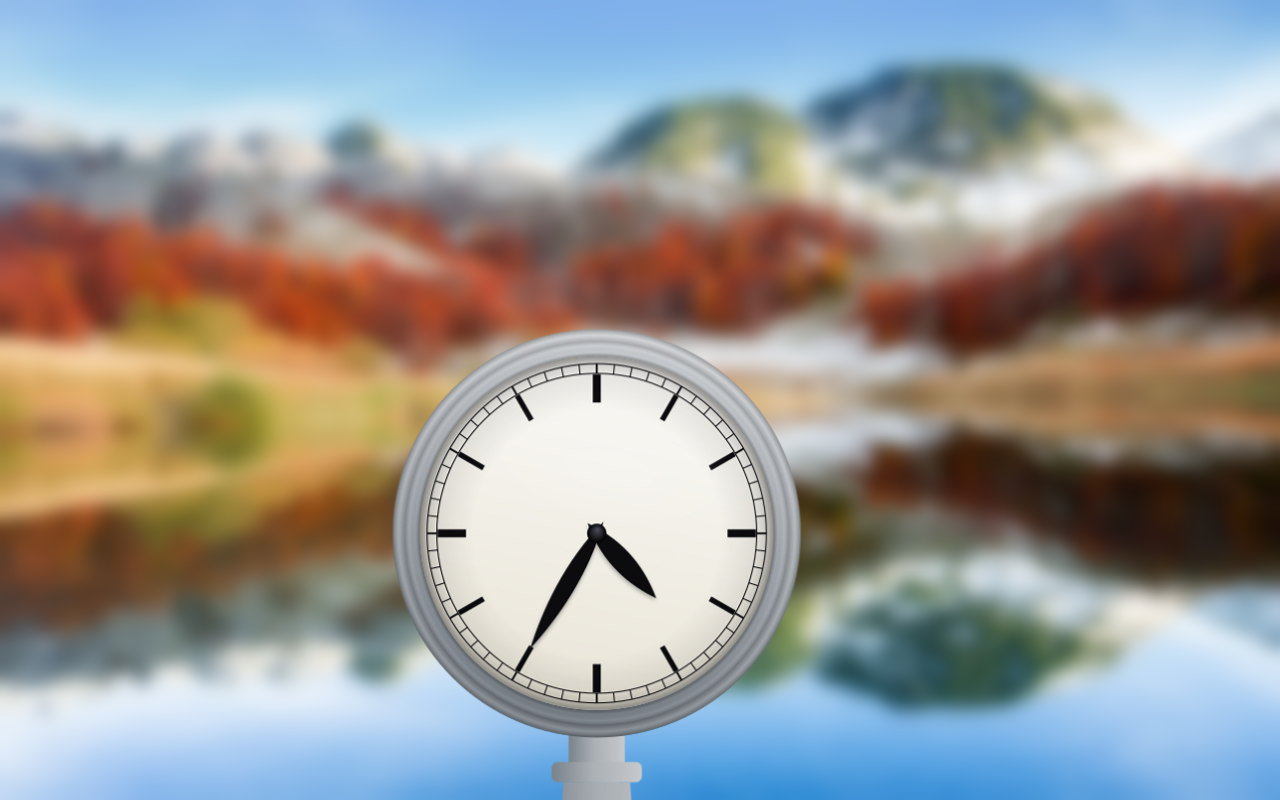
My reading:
4:35
